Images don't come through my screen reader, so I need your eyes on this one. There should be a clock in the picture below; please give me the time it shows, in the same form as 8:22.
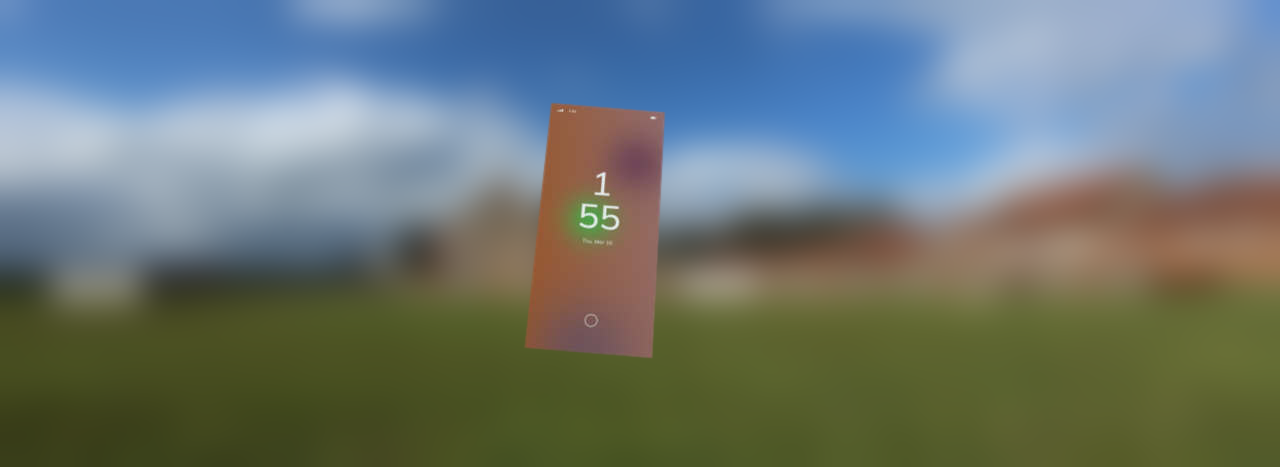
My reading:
1:55
